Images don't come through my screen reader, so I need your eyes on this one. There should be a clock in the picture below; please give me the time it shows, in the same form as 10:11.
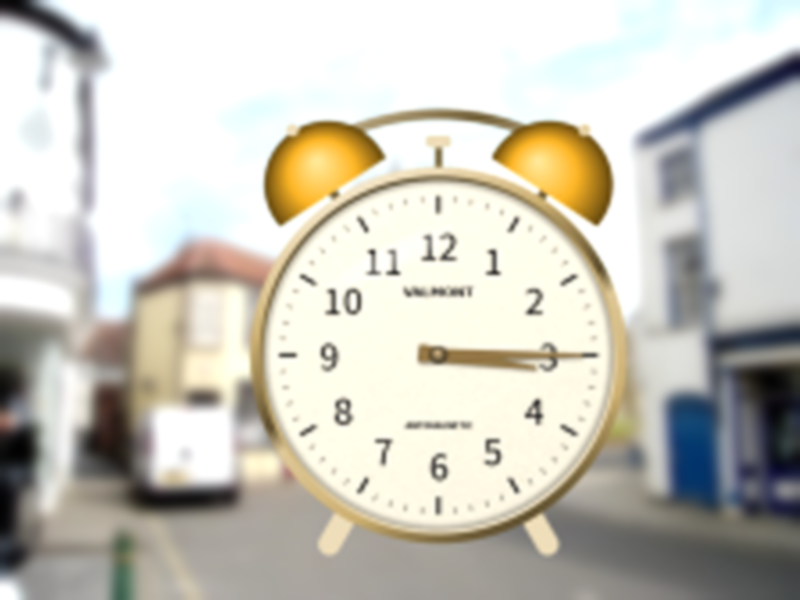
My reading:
3:15
